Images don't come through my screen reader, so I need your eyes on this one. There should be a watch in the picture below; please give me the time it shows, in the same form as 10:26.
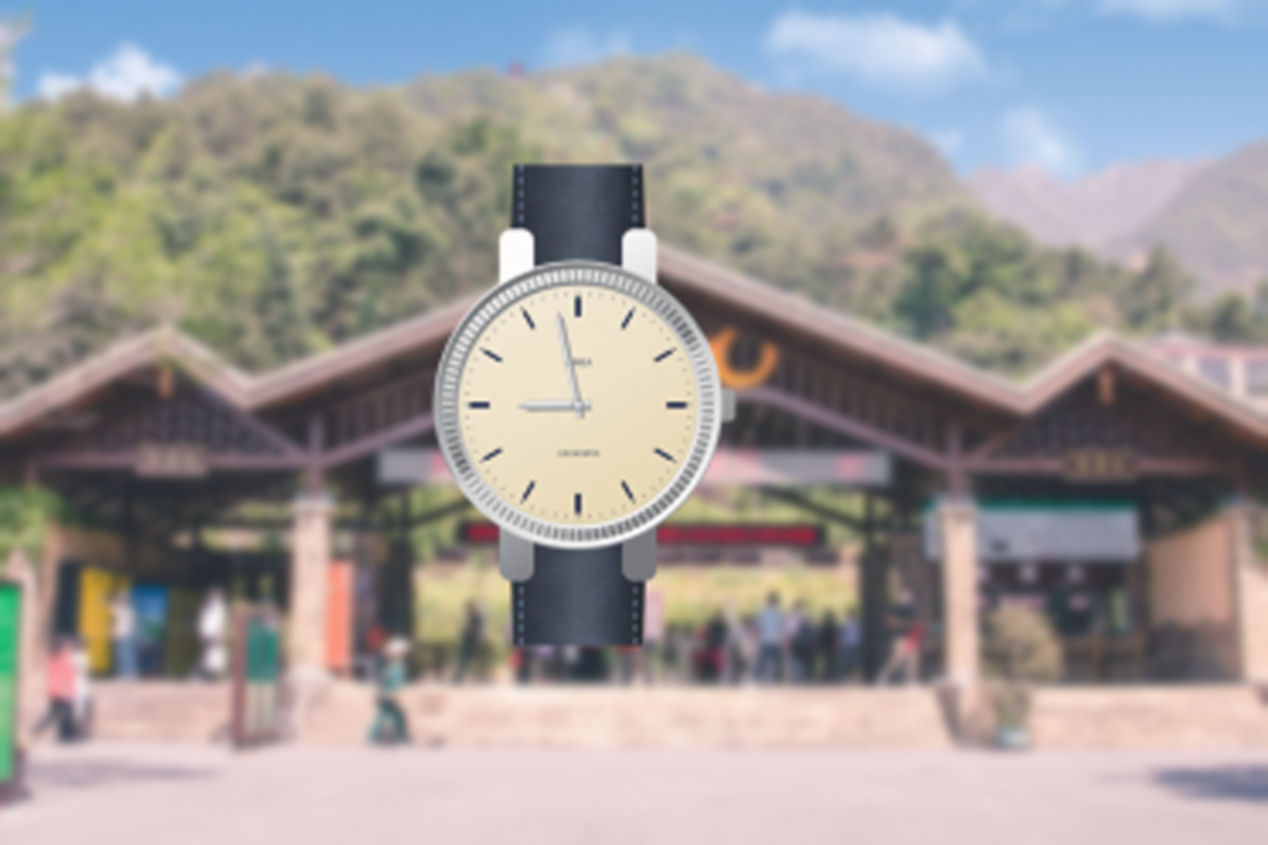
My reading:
8:58
